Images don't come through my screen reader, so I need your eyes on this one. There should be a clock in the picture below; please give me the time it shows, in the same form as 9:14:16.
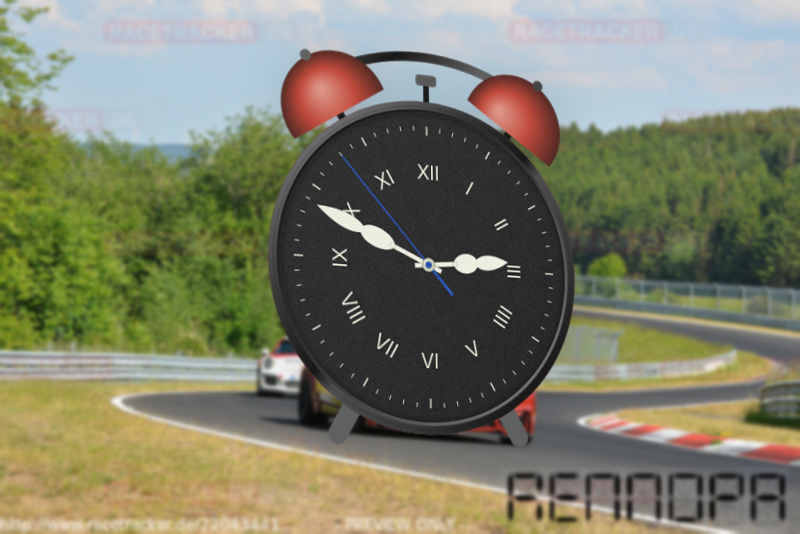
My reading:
2:48:53
